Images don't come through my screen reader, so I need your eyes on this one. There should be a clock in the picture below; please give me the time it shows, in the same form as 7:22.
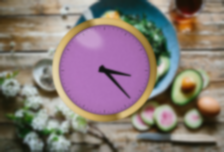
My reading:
3:23
